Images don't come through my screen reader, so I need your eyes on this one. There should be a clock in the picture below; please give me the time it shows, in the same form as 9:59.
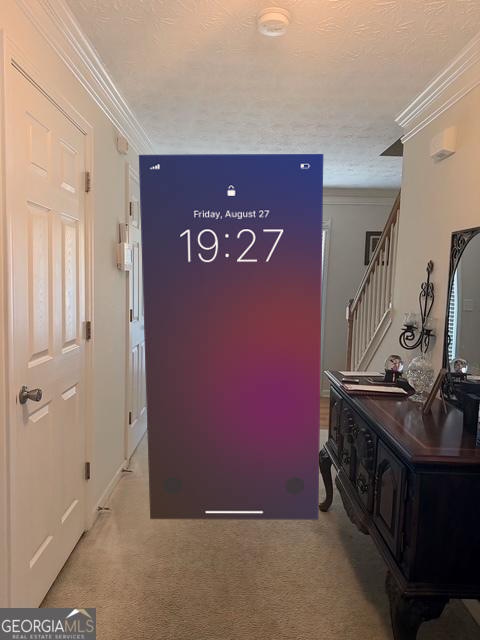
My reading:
19:27
